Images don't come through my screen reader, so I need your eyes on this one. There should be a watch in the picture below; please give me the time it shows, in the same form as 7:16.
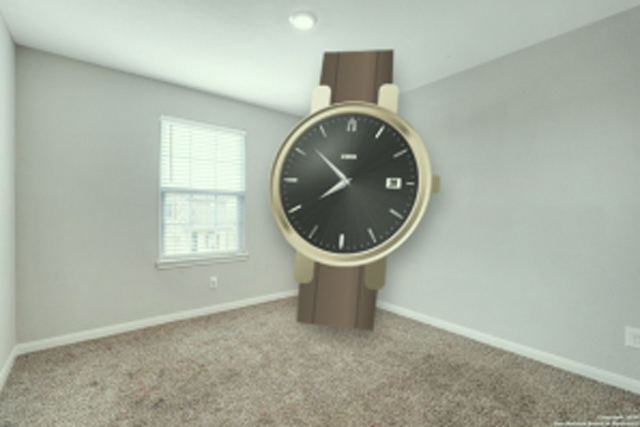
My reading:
7:52
